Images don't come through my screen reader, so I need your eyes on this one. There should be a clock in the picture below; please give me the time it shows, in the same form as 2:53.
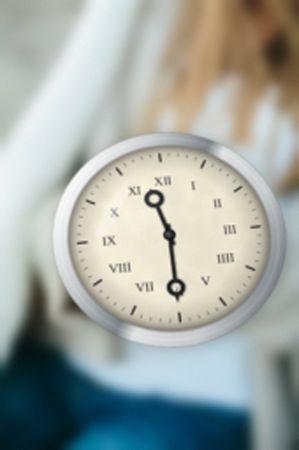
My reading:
11:30
